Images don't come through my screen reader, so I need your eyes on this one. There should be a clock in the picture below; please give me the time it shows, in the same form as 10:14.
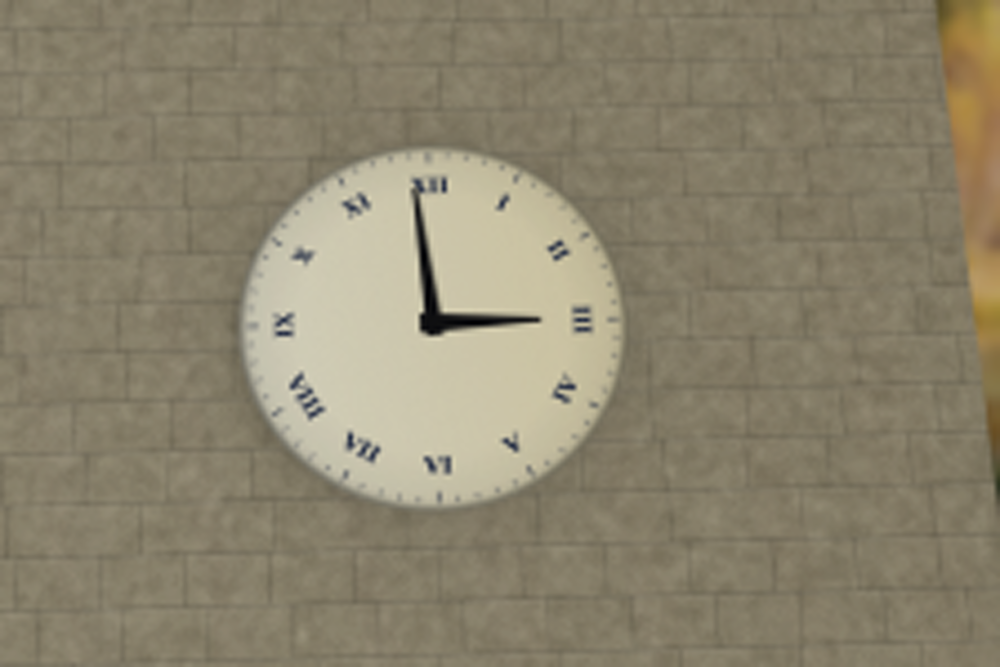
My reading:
2:59
